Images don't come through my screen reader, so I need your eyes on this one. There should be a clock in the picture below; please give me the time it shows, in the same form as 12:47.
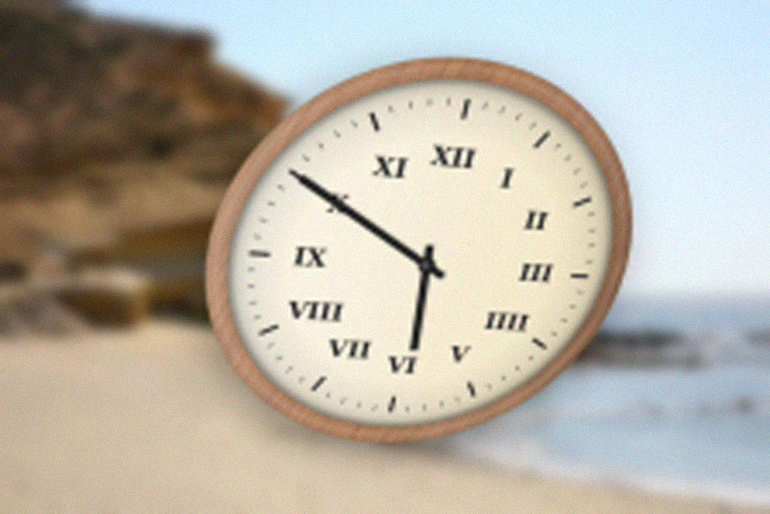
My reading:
5:50
